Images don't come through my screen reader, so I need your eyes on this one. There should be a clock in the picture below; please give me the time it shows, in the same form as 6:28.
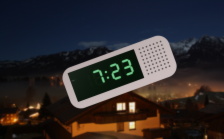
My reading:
7:23
